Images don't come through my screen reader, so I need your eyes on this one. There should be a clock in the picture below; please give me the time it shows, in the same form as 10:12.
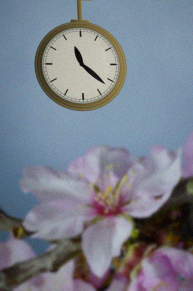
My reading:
11:22
